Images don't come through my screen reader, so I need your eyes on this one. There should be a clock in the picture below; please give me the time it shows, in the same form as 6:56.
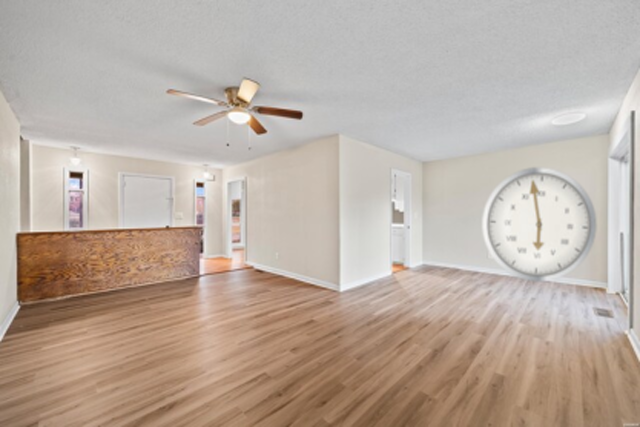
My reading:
5:58
